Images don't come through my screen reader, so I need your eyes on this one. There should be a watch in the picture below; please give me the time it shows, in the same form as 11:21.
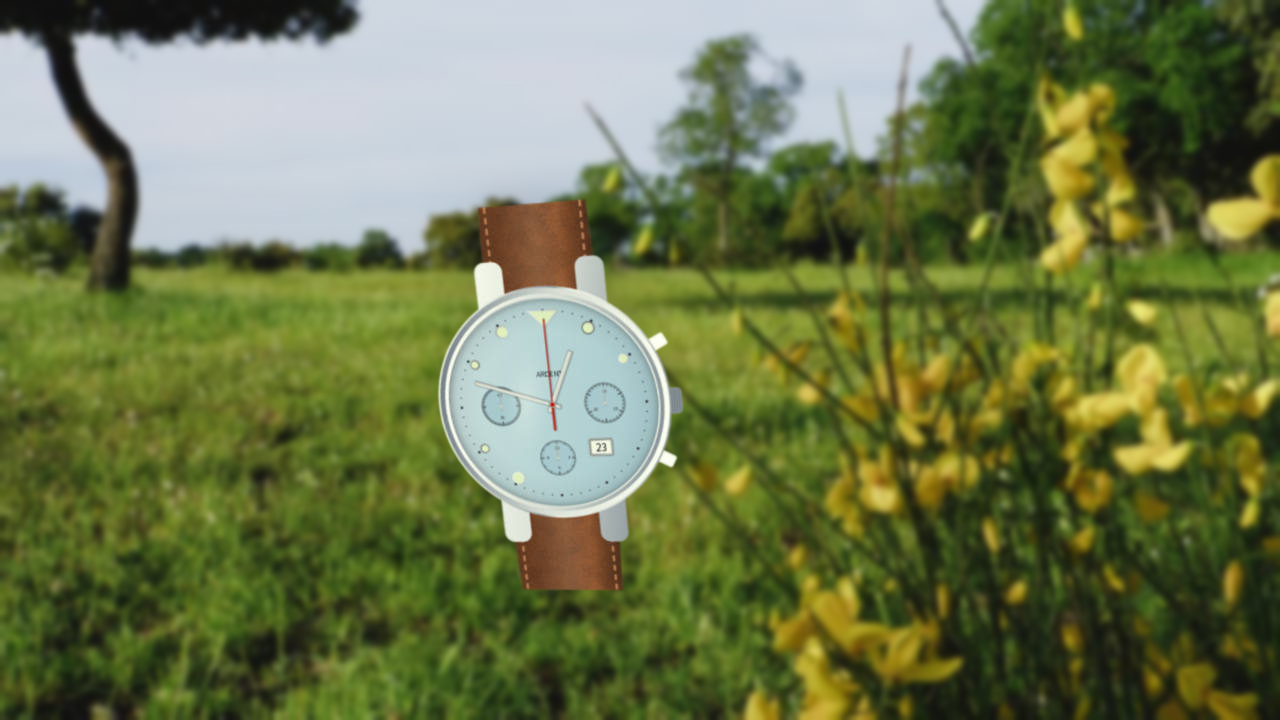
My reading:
12:48
